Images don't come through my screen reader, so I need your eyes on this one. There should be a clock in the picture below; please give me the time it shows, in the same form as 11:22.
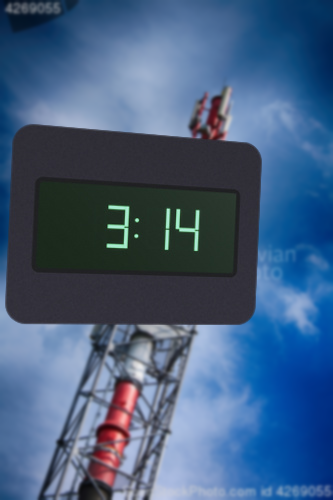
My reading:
3:14
